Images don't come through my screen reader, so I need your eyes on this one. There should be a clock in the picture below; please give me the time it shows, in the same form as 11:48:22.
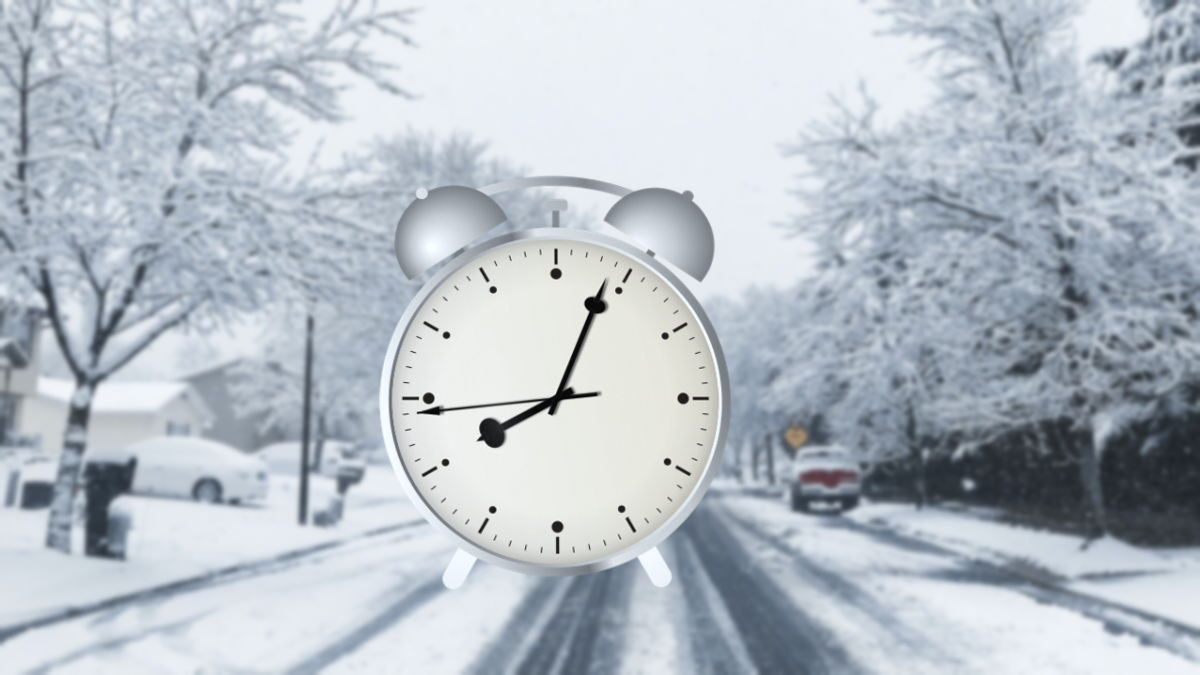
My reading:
8:03:44
